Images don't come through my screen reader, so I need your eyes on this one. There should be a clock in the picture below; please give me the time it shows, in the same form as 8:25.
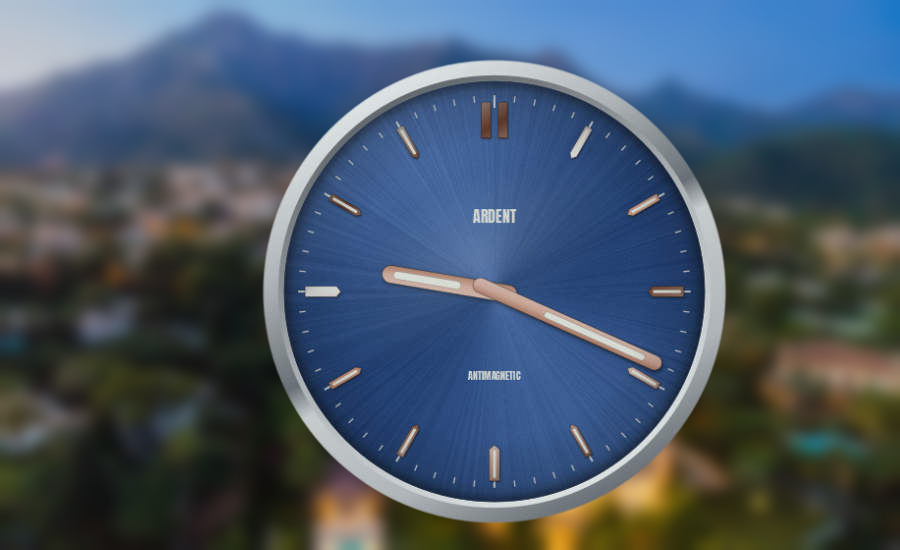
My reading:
9:19
